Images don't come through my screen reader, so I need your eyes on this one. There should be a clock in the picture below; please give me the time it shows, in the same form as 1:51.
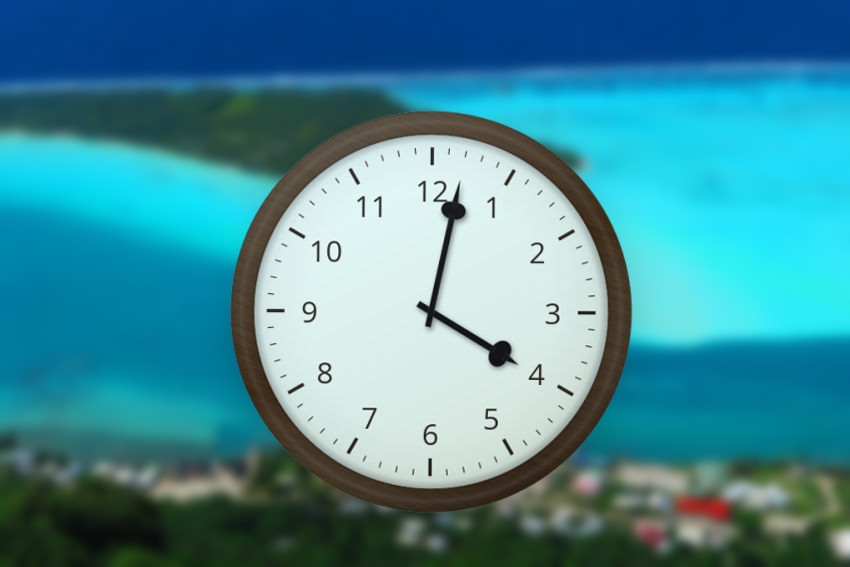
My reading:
4:02
